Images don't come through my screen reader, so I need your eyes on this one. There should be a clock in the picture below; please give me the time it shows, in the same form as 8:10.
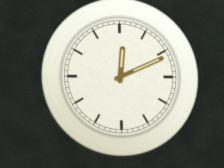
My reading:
12:11
